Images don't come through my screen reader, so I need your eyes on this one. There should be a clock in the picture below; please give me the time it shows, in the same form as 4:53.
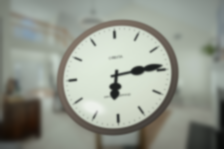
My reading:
6:14
